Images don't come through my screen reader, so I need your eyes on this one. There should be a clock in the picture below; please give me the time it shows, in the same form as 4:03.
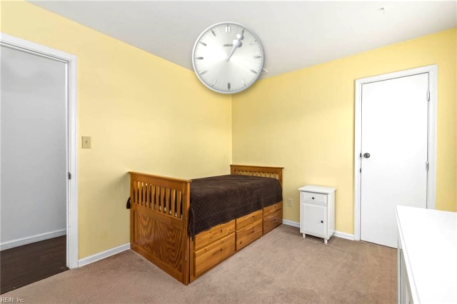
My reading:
1:05
